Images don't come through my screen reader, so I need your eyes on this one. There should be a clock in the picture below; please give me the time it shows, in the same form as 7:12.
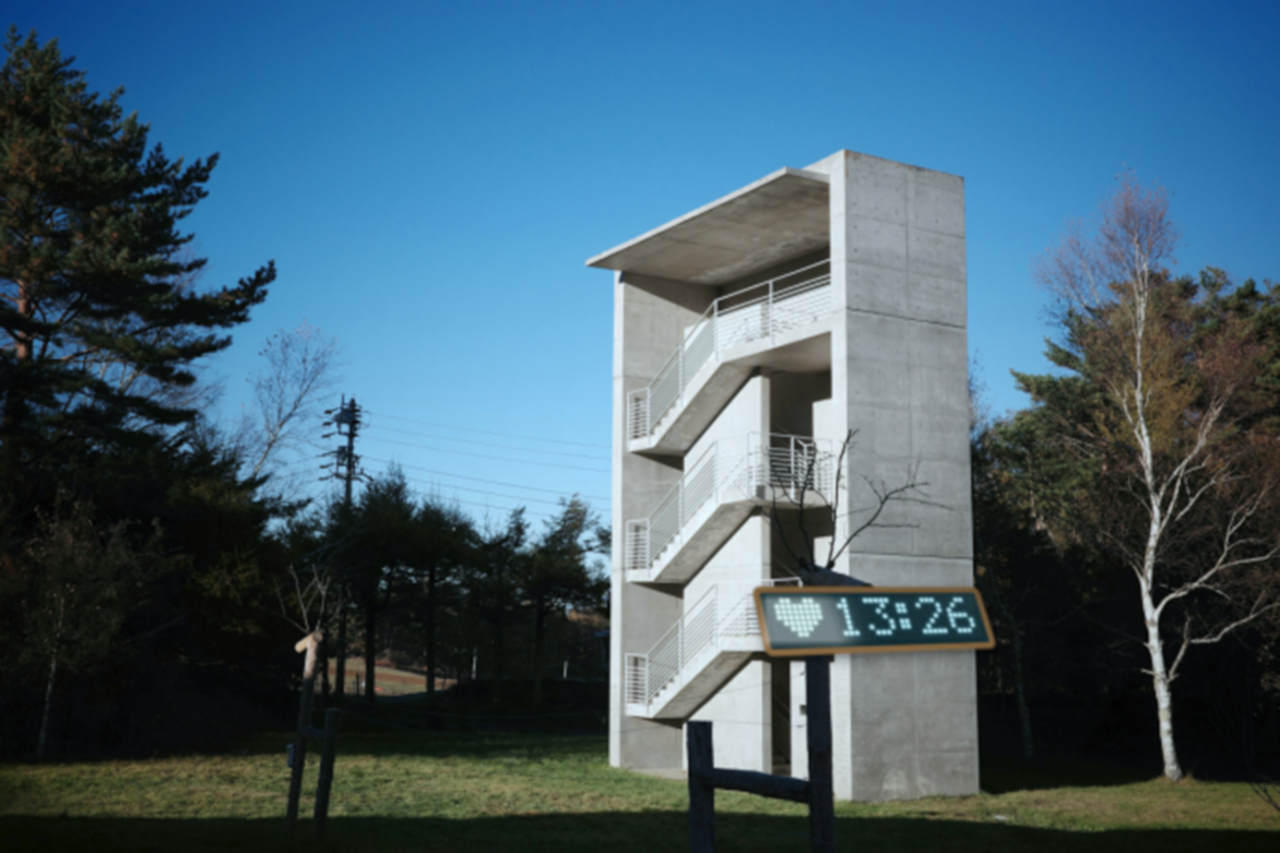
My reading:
13:26
